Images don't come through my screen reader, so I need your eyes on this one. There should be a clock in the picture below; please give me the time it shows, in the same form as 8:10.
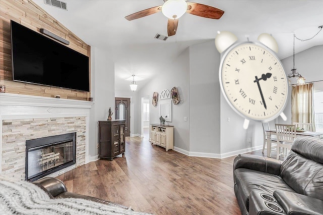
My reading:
2:29
